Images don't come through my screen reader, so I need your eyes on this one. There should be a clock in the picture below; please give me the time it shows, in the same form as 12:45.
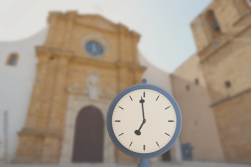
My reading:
6:59
